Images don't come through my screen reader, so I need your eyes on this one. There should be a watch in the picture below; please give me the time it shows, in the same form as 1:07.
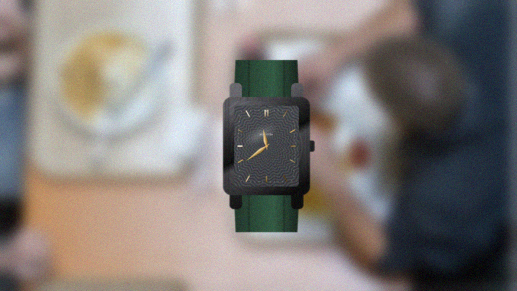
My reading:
11:39
